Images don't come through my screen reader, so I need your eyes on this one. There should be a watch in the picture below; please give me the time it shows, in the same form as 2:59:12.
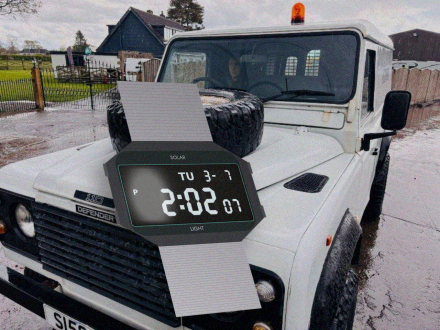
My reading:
2:02:07
